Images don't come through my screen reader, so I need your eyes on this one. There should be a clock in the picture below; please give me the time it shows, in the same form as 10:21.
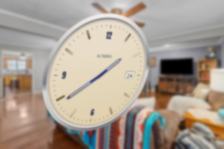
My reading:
1:39
